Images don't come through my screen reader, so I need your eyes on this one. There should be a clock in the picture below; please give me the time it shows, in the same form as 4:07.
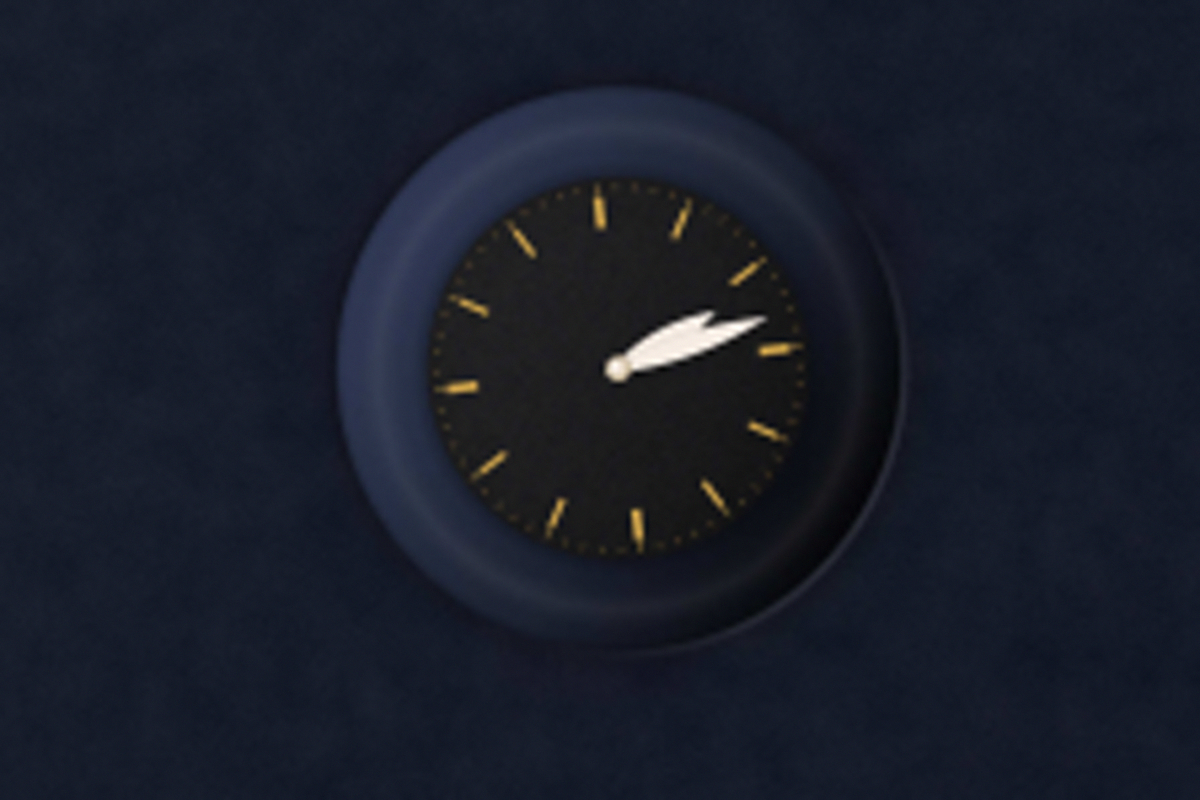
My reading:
2:13
